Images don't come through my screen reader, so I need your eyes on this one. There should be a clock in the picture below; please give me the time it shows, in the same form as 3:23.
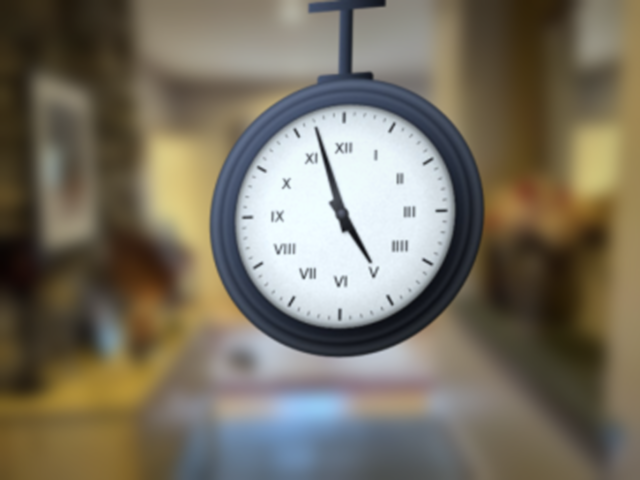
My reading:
4:57
